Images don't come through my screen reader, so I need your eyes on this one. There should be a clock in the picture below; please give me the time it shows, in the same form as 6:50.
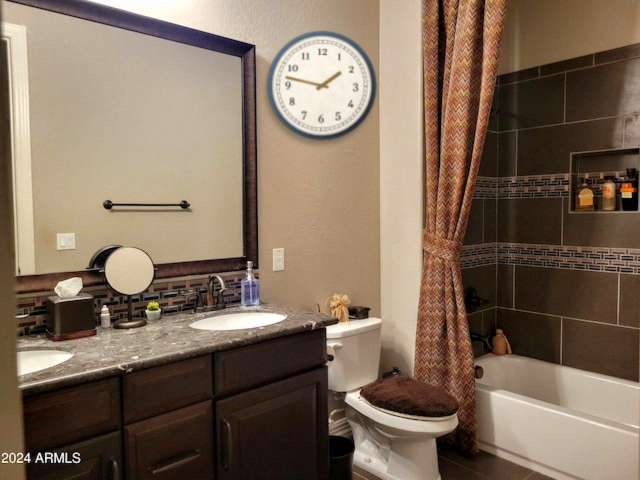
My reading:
1:47
